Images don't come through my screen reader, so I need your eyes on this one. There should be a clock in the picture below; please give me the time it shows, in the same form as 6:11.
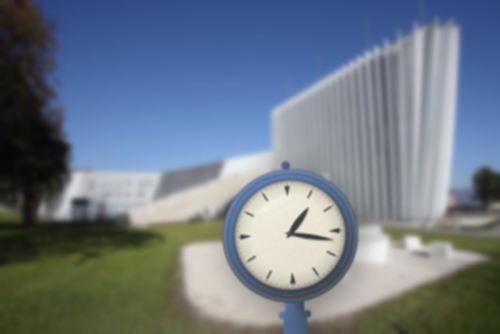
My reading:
1:17
